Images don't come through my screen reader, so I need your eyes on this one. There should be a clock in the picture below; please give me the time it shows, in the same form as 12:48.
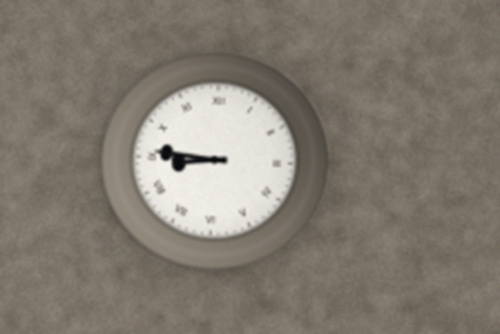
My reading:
8:46
